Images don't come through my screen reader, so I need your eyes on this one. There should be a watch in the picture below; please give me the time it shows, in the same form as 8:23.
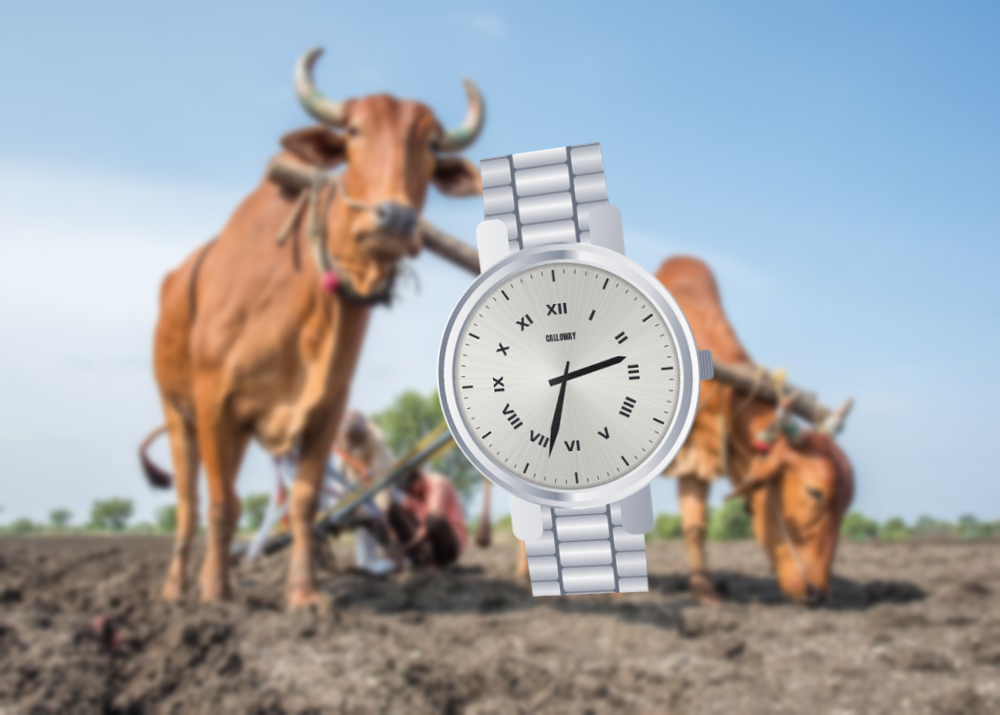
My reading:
2:33
